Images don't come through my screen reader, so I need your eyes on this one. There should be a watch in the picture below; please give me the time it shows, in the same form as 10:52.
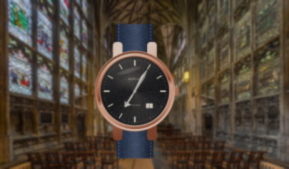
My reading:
7:05
